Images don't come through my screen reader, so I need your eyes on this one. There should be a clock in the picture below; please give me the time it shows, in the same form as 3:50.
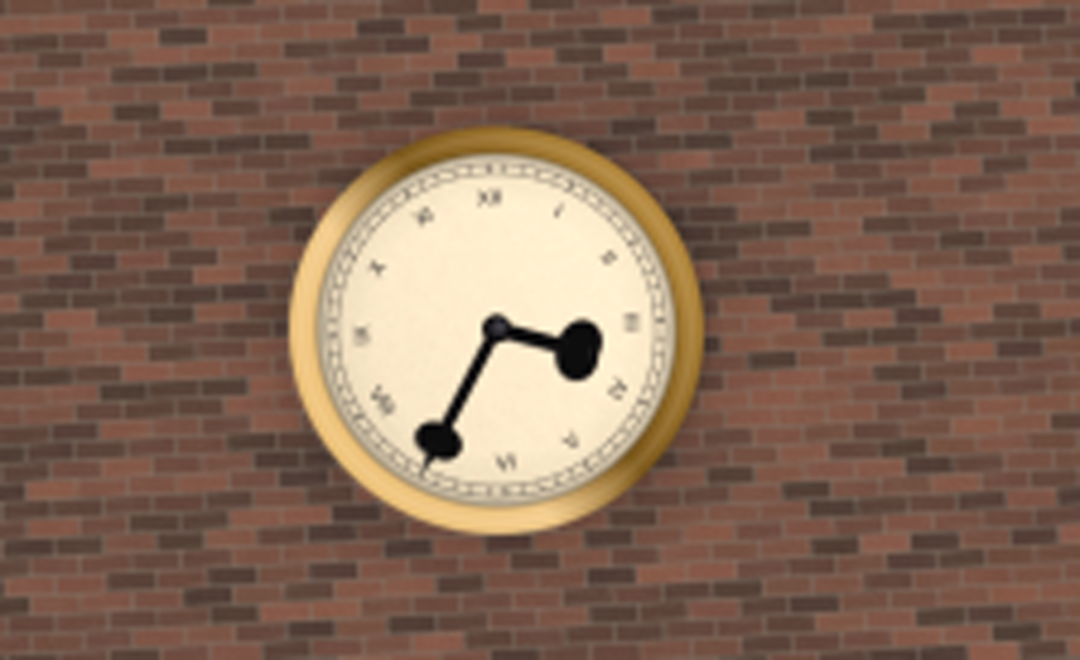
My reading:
3:35
